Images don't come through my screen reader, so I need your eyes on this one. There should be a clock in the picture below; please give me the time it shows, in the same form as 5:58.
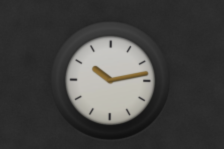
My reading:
10:13
